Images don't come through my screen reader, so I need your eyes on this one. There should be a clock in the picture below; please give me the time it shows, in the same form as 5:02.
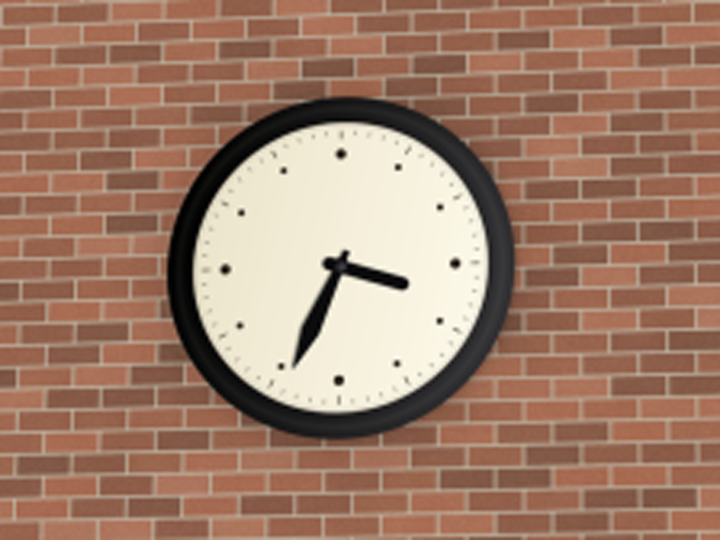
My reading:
3:34
